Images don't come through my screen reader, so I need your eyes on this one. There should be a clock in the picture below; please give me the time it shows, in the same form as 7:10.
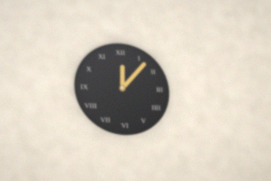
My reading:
12:07
